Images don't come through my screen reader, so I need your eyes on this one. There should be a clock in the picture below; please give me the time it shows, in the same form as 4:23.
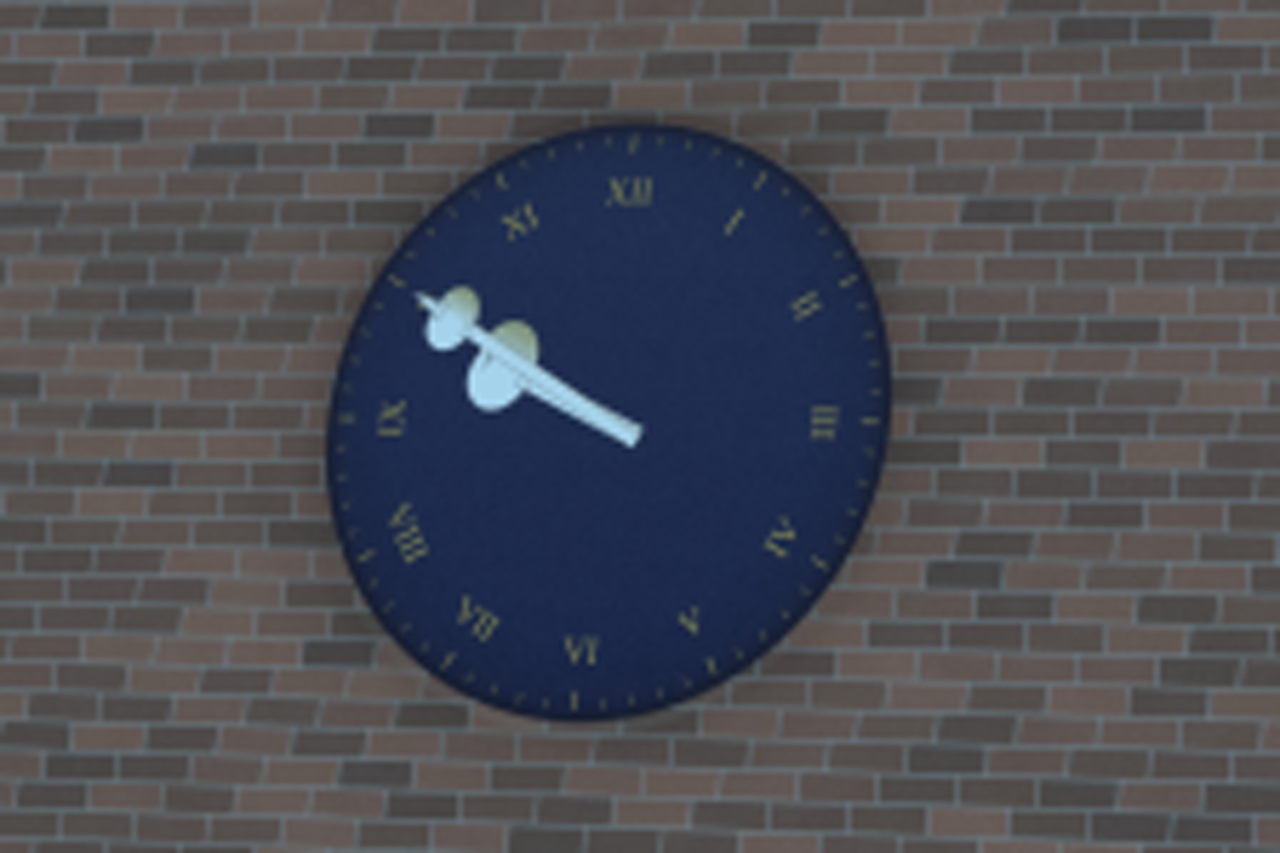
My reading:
9:50
